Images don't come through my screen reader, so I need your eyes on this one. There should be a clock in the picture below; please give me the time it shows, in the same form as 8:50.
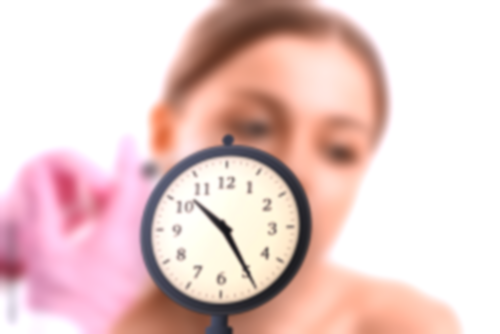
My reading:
10:25
